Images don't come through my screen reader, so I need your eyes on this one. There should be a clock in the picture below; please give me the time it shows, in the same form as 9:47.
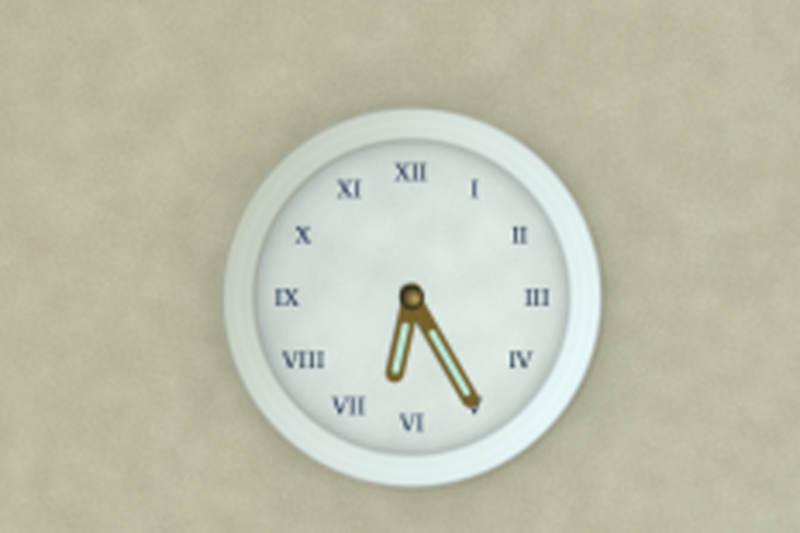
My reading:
6:25
